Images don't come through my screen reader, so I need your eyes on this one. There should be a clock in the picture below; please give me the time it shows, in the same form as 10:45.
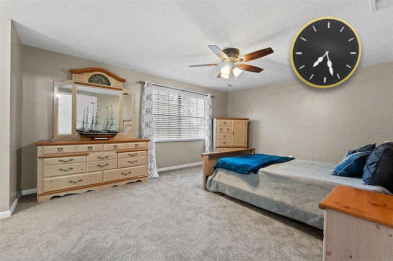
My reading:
7:27
